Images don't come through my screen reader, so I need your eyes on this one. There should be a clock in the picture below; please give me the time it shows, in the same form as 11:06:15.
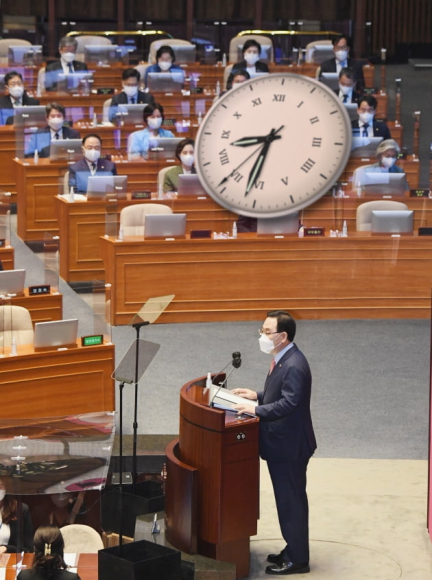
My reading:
8:31:36
